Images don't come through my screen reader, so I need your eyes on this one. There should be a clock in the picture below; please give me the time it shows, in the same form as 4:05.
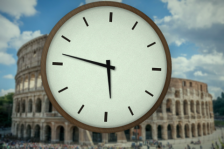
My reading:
5:47
